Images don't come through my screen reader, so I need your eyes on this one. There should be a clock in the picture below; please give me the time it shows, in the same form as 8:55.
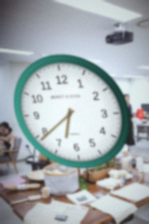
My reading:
6:39
